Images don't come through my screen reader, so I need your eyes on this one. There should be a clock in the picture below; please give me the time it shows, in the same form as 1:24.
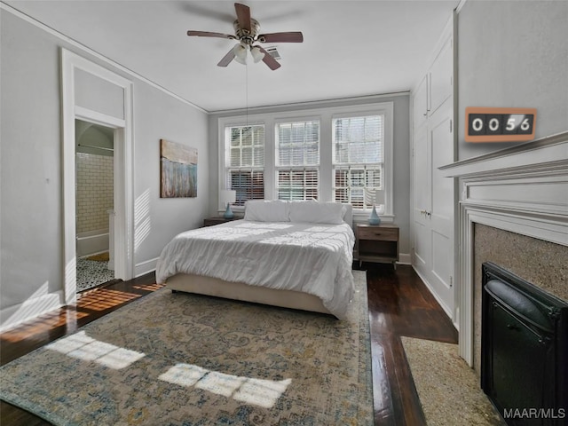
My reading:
0:56
